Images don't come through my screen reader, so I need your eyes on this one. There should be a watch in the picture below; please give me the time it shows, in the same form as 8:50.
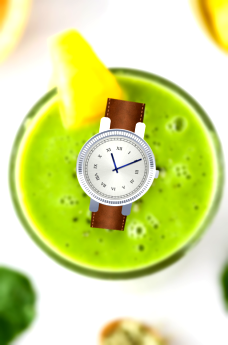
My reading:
11:10
